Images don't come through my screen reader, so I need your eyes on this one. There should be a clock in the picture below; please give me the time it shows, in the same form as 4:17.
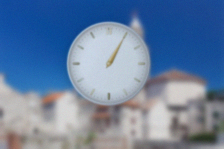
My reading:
1:05
